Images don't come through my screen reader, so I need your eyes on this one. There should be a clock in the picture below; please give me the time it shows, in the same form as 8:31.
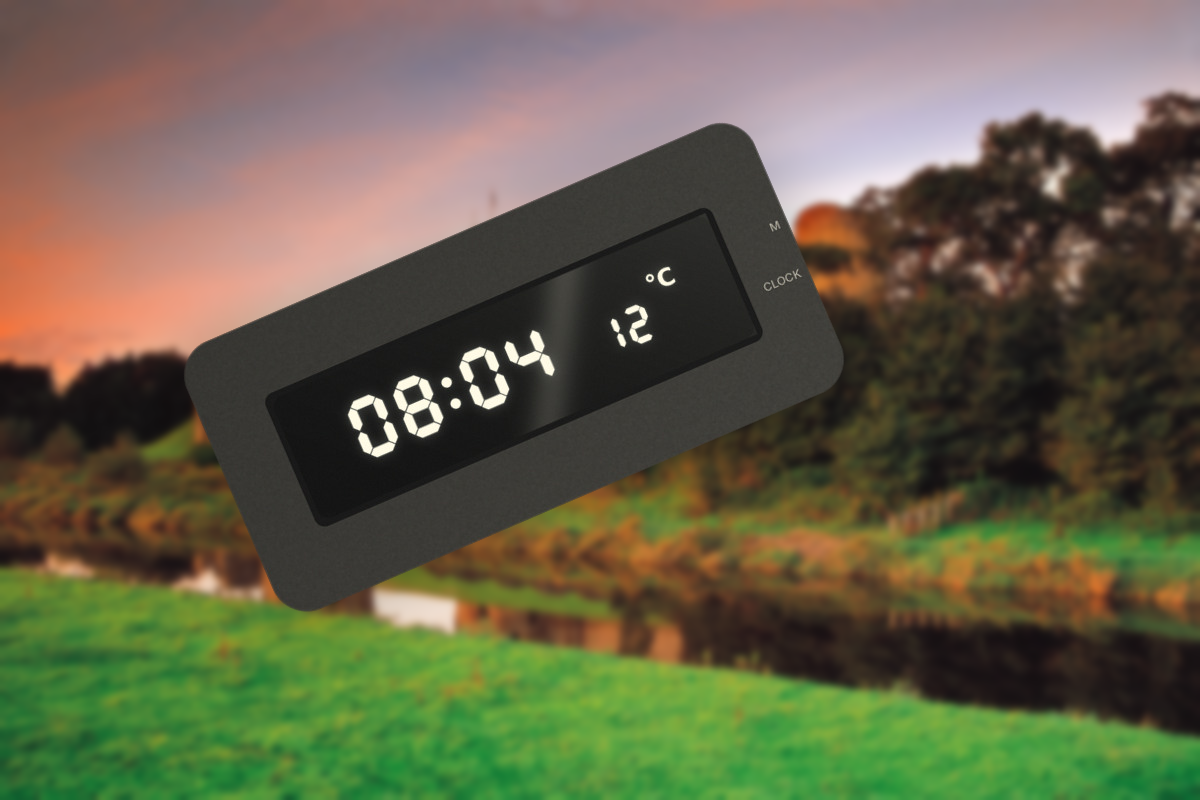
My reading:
8:04
